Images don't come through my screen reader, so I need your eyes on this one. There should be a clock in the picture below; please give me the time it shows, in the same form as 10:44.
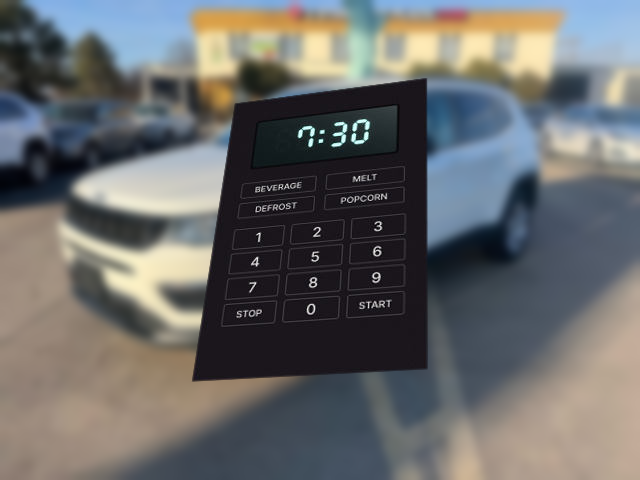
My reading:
7:30
